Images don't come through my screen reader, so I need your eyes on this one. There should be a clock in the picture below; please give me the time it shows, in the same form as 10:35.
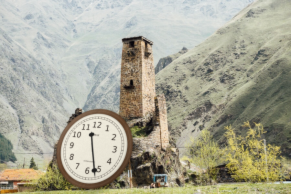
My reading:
11:27
